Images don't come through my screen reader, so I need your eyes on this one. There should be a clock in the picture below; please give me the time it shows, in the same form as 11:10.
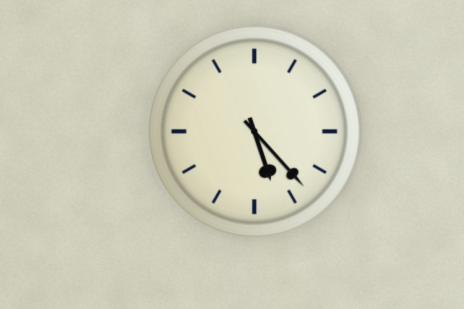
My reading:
5:23
